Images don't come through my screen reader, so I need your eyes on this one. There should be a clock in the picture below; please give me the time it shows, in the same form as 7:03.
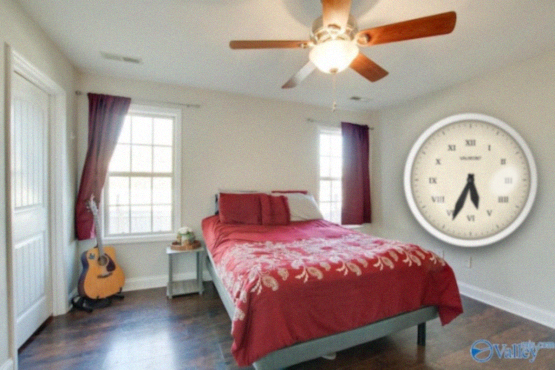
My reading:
5:34
